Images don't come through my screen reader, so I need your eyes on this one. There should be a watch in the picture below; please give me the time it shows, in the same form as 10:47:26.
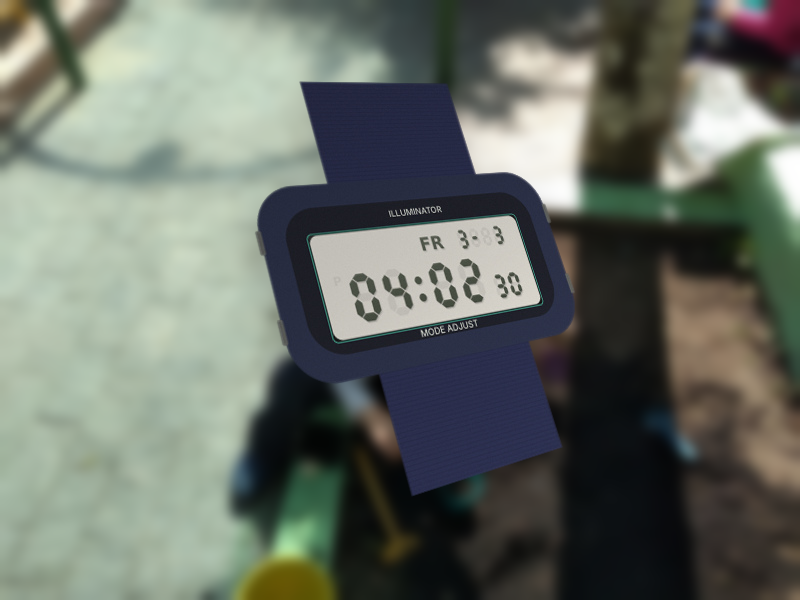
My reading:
4:02:30
